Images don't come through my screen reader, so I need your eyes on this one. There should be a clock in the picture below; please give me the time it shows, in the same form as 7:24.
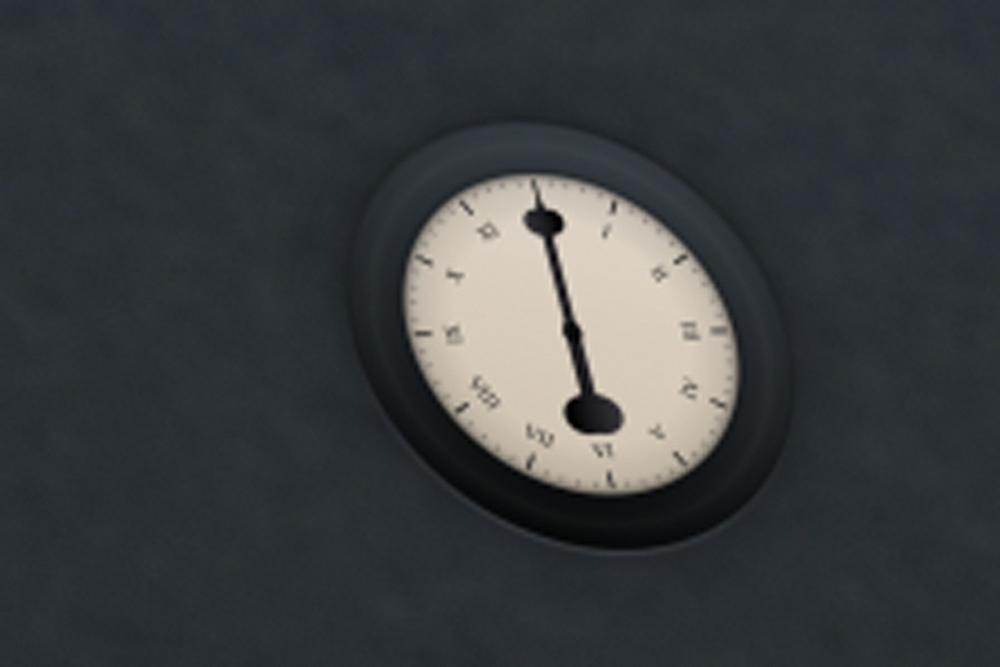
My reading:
6:00
